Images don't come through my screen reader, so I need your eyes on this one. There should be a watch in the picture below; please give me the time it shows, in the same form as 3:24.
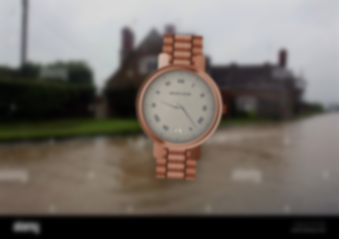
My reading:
9:23
